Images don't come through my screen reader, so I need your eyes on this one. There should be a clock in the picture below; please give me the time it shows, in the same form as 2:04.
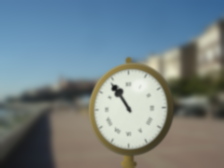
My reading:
10:54
